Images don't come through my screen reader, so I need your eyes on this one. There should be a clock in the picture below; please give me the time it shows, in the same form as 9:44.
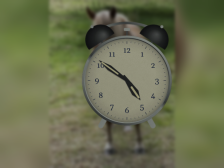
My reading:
4:51
